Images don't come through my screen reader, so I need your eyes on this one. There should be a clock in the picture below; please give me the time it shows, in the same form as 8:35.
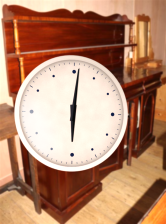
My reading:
6:01
